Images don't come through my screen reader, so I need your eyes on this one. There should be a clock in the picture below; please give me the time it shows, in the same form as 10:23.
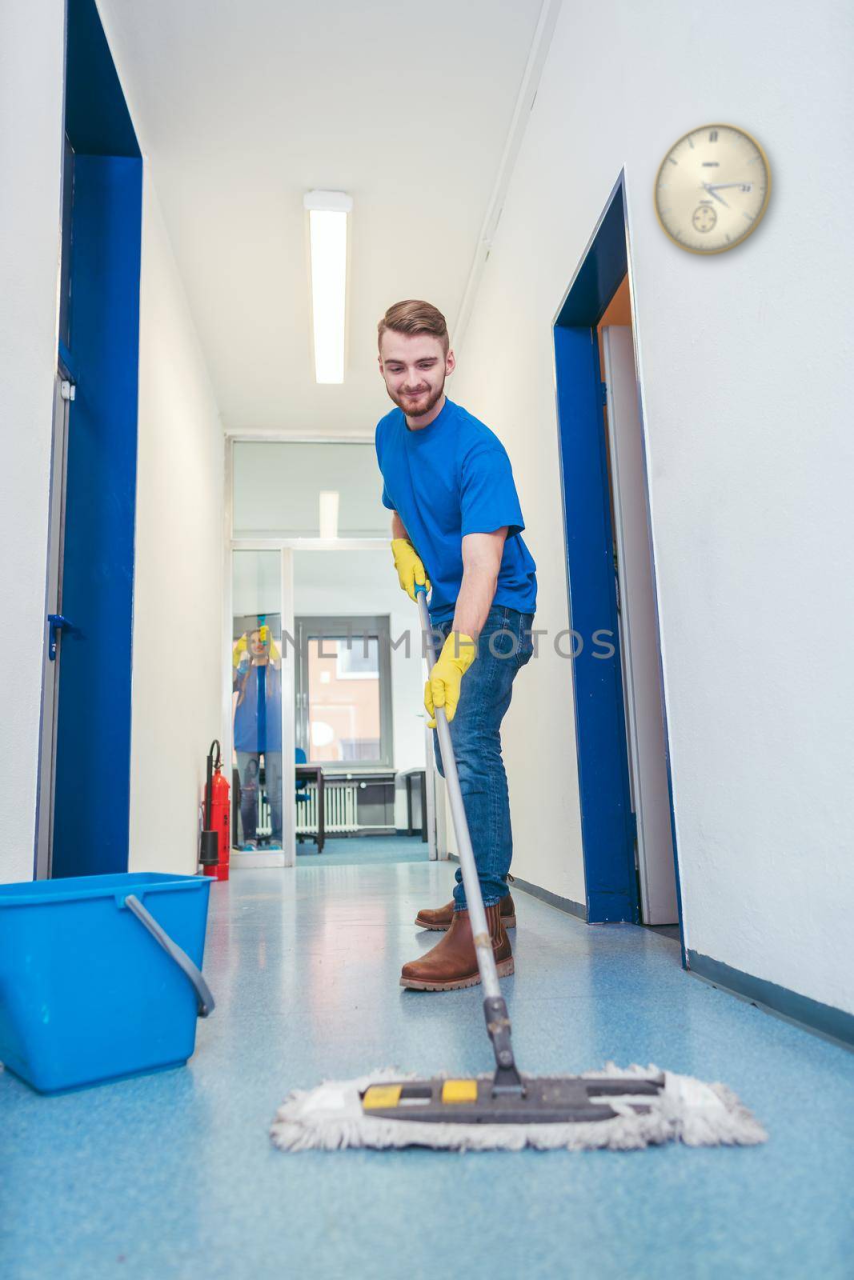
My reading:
4:14
